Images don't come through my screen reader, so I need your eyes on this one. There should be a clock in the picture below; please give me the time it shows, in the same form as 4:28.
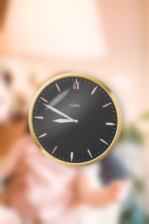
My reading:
8:49
